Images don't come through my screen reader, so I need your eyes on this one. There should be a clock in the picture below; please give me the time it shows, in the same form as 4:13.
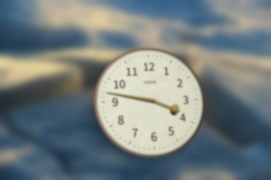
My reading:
3:47
